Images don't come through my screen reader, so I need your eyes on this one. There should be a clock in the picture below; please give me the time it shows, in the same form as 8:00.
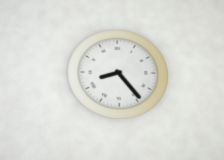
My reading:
8:24
